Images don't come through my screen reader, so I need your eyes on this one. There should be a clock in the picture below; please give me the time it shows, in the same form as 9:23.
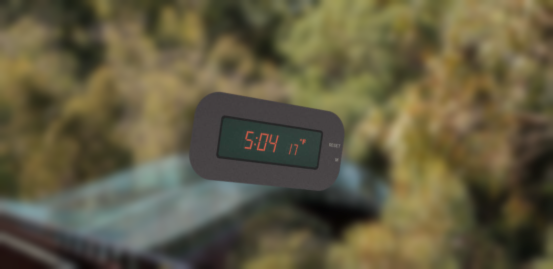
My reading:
5:04
